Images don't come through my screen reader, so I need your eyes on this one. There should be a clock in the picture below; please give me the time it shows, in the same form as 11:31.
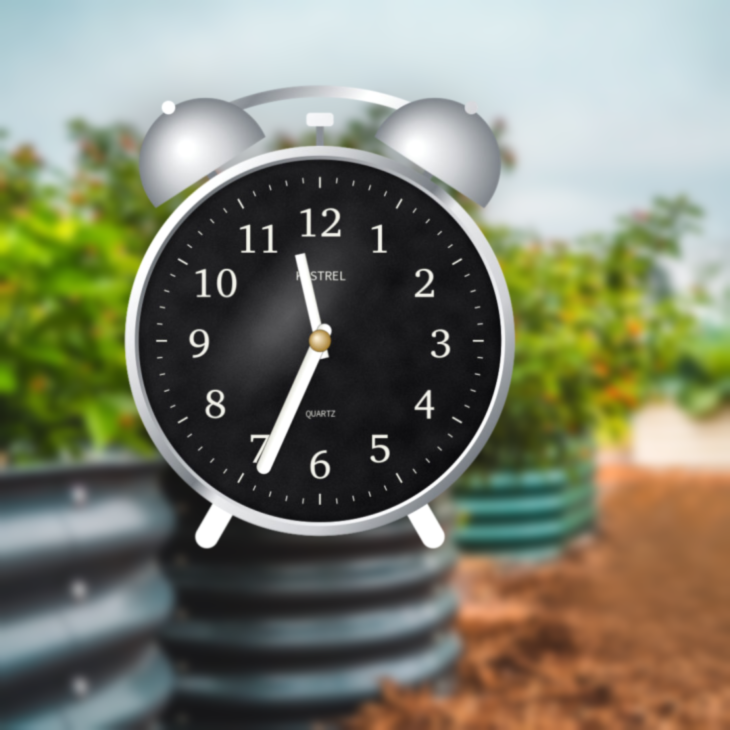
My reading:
11:34
